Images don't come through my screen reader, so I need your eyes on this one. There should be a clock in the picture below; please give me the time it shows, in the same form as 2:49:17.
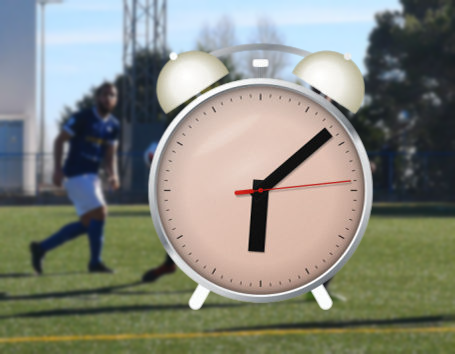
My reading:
6:08:14
